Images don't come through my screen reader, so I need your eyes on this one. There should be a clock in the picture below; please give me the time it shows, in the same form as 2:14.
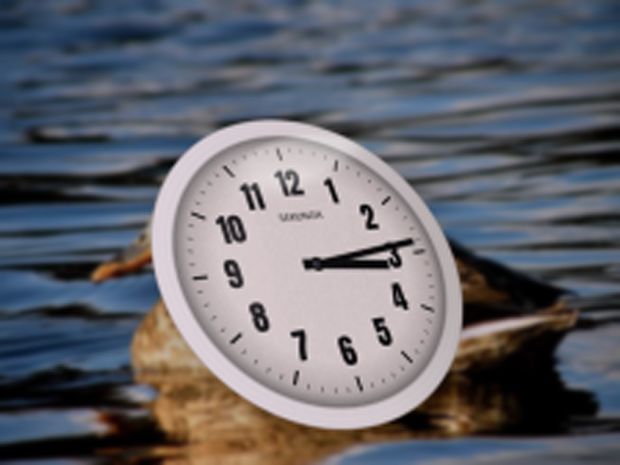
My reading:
3:14
